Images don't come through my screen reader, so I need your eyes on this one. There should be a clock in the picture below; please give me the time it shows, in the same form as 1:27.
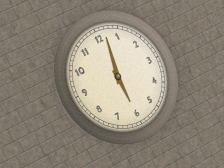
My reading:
6:02
